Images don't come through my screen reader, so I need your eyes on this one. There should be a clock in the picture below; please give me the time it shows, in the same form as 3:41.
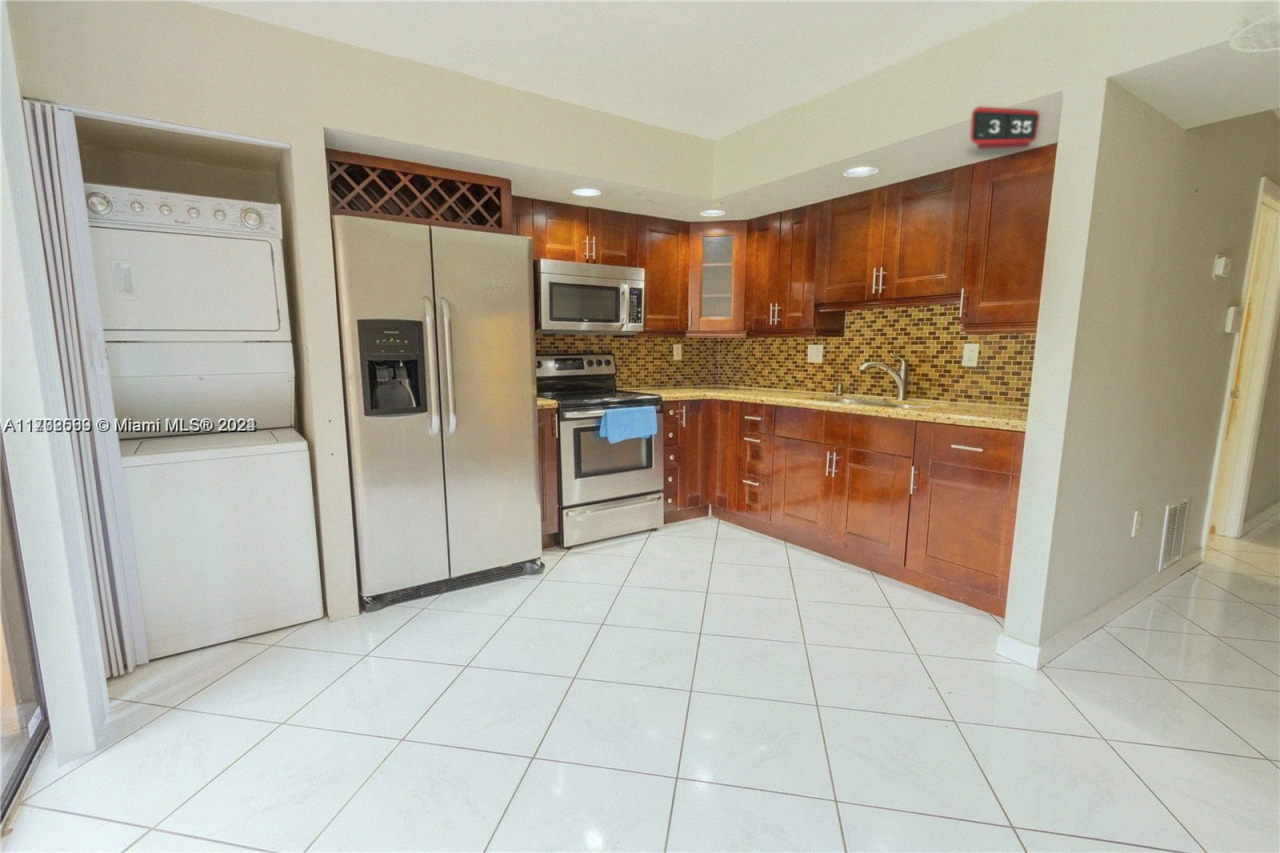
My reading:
3:35
